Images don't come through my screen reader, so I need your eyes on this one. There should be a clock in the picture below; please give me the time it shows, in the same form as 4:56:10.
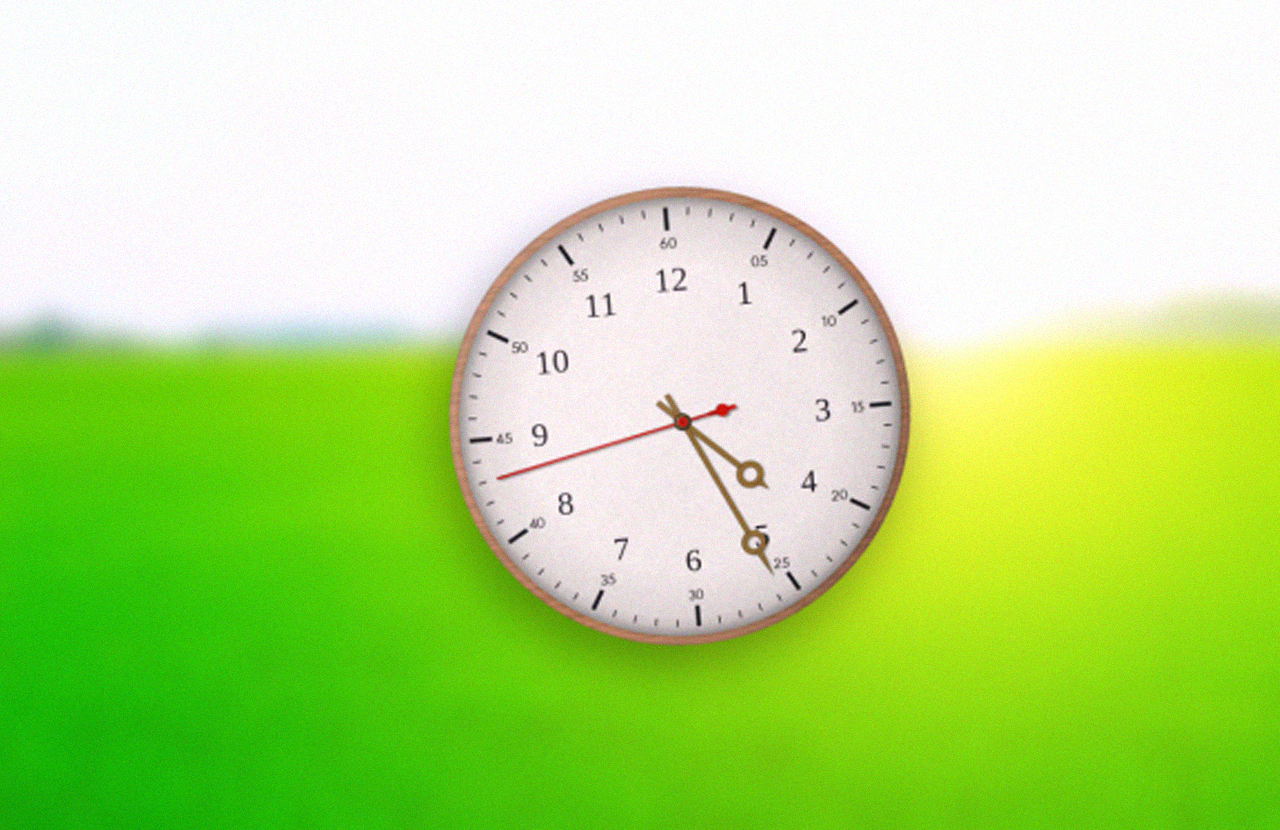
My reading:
4:25:43
